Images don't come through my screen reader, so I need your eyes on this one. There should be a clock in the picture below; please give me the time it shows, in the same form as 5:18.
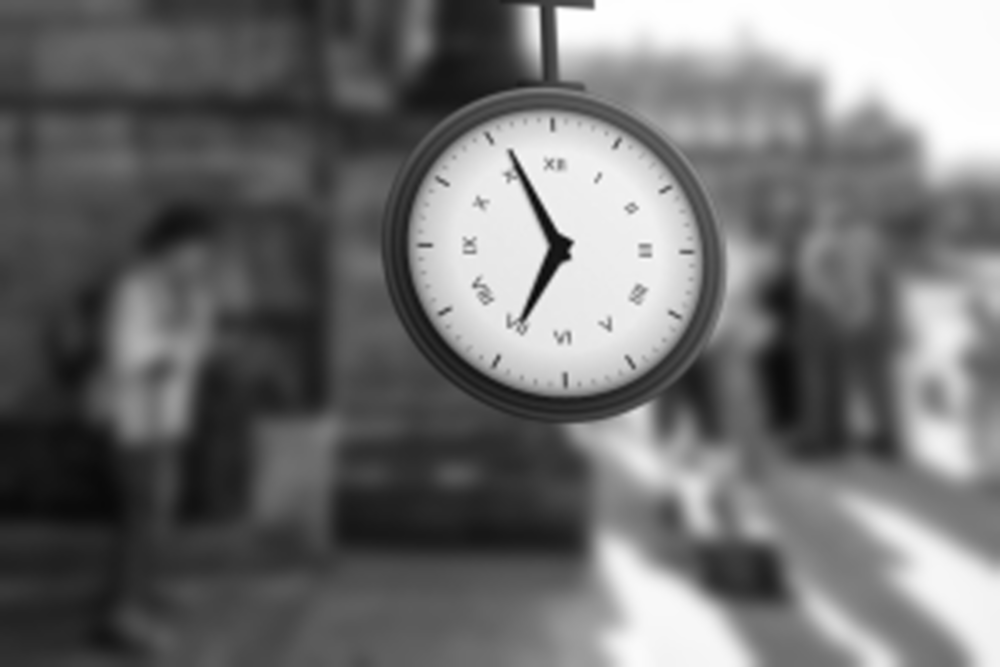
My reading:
6:56
